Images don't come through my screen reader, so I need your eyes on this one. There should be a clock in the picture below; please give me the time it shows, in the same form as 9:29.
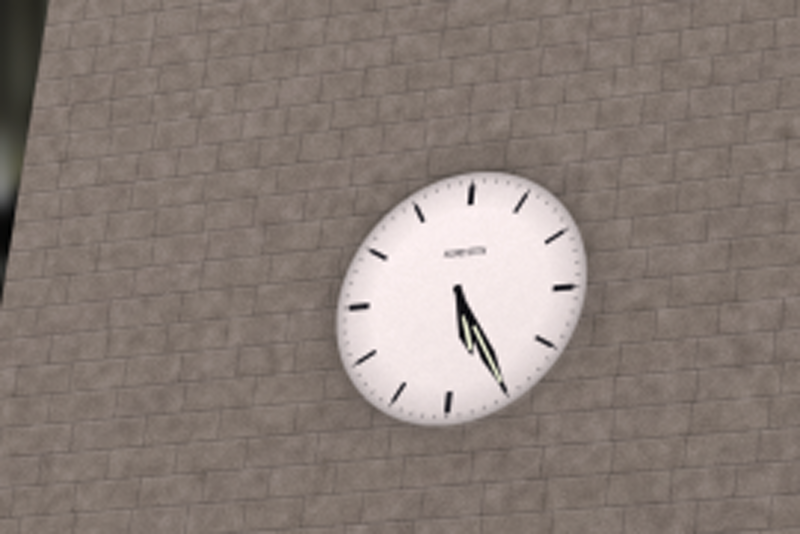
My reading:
5:25
